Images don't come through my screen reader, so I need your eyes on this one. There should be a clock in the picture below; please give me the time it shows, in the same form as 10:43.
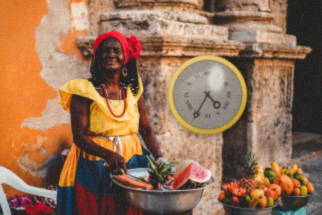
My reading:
4:35
